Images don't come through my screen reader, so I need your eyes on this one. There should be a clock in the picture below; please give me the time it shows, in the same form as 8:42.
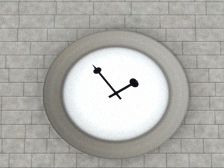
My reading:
1:54
